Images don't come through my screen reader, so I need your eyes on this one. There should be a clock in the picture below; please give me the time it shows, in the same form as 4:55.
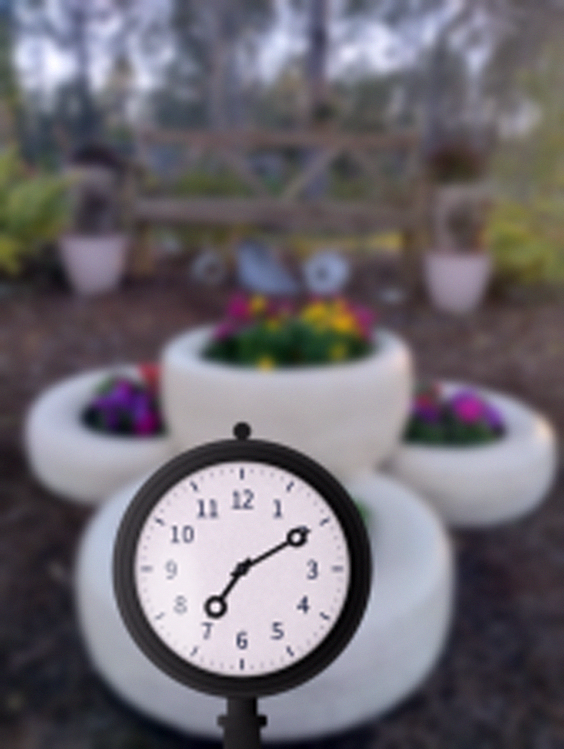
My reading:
7:10
